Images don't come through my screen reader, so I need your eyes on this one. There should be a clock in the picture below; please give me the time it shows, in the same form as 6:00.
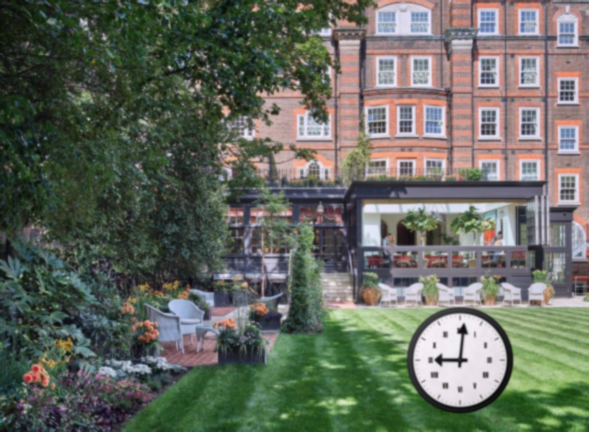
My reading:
9:01
